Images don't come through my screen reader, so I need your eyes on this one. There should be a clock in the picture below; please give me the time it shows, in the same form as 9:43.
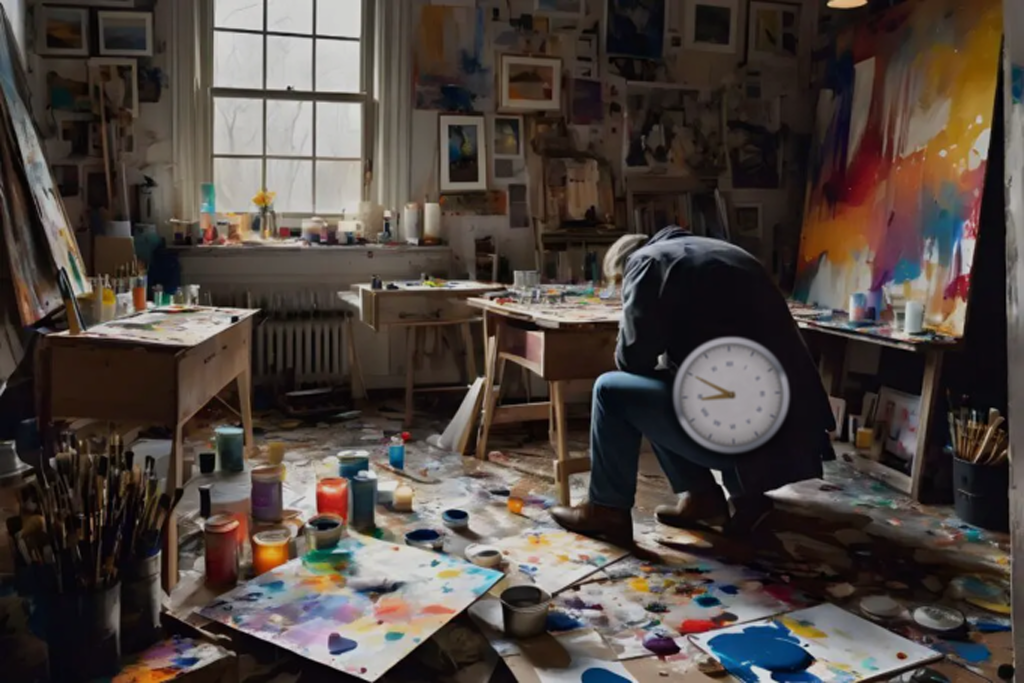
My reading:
8:50
